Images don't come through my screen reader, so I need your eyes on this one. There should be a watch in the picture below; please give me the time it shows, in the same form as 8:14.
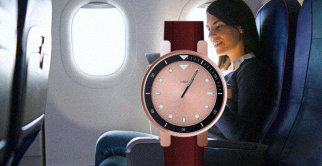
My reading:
1:05
